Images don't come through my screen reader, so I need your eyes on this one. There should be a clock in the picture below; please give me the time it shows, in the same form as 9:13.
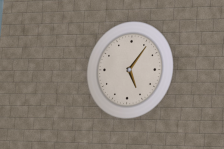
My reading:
5:06
